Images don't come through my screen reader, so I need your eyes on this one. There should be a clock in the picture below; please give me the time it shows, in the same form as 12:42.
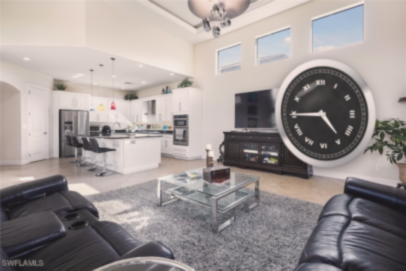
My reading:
4:45
